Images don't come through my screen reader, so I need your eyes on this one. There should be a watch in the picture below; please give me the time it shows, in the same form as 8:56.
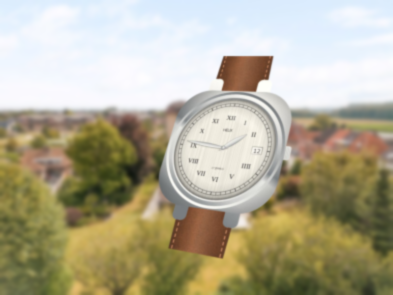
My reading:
1:46
